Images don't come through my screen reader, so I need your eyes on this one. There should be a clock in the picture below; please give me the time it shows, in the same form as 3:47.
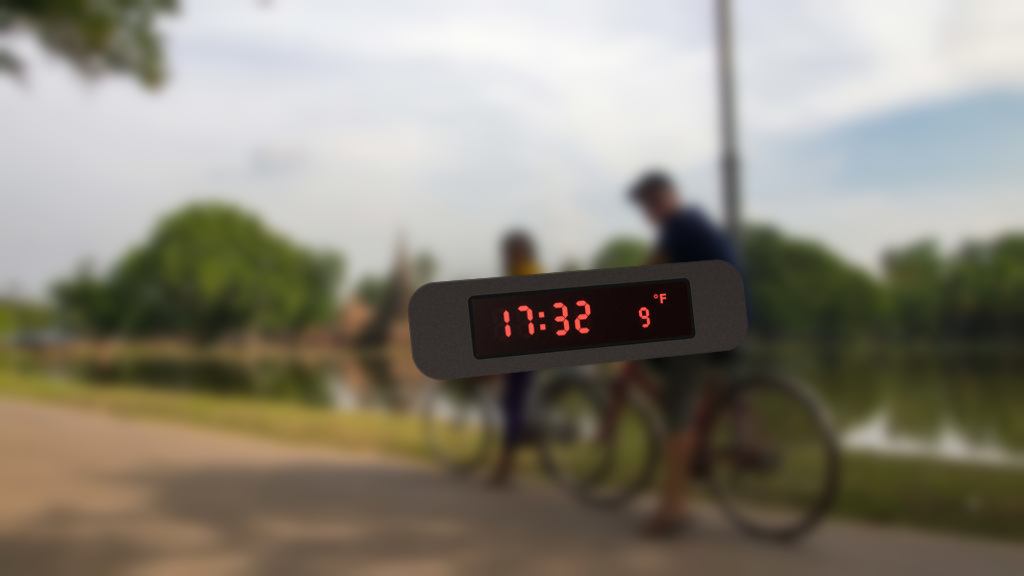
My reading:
17:32
